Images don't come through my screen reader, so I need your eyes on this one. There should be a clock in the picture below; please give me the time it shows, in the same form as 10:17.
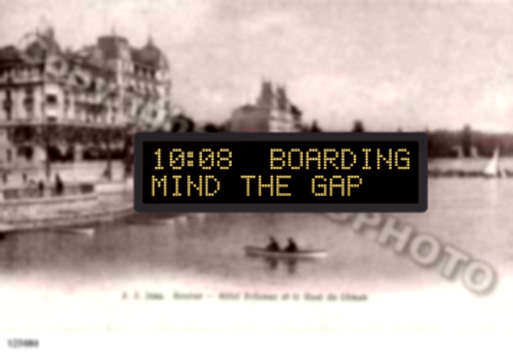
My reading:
10:08
